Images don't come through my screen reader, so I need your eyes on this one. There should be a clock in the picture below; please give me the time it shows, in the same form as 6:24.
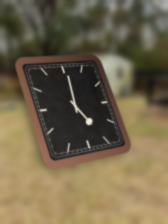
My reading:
5:01
